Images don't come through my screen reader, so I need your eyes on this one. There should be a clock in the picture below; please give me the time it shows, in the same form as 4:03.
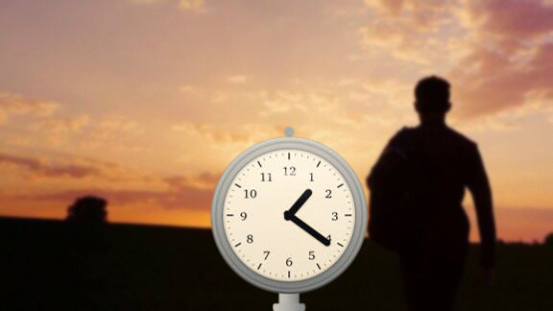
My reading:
1:21
